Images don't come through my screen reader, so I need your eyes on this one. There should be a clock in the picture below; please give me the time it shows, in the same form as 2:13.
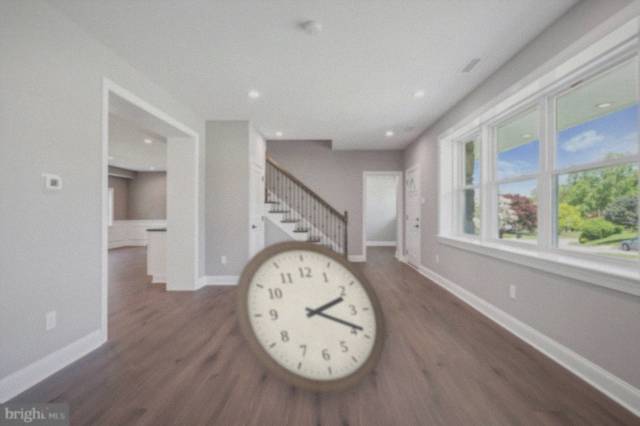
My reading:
2:19
